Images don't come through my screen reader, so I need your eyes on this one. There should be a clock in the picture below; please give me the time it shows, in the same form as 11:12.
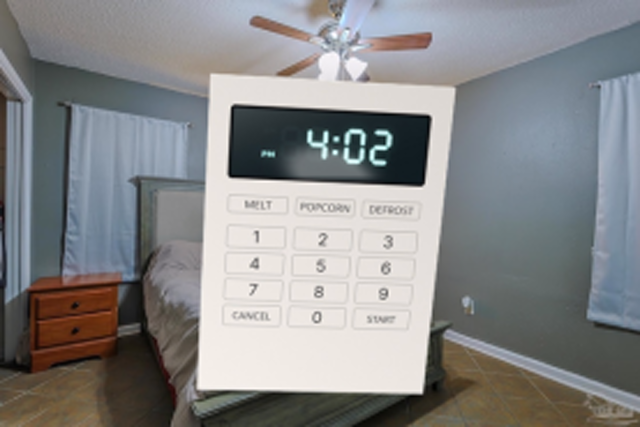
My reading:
4:02
